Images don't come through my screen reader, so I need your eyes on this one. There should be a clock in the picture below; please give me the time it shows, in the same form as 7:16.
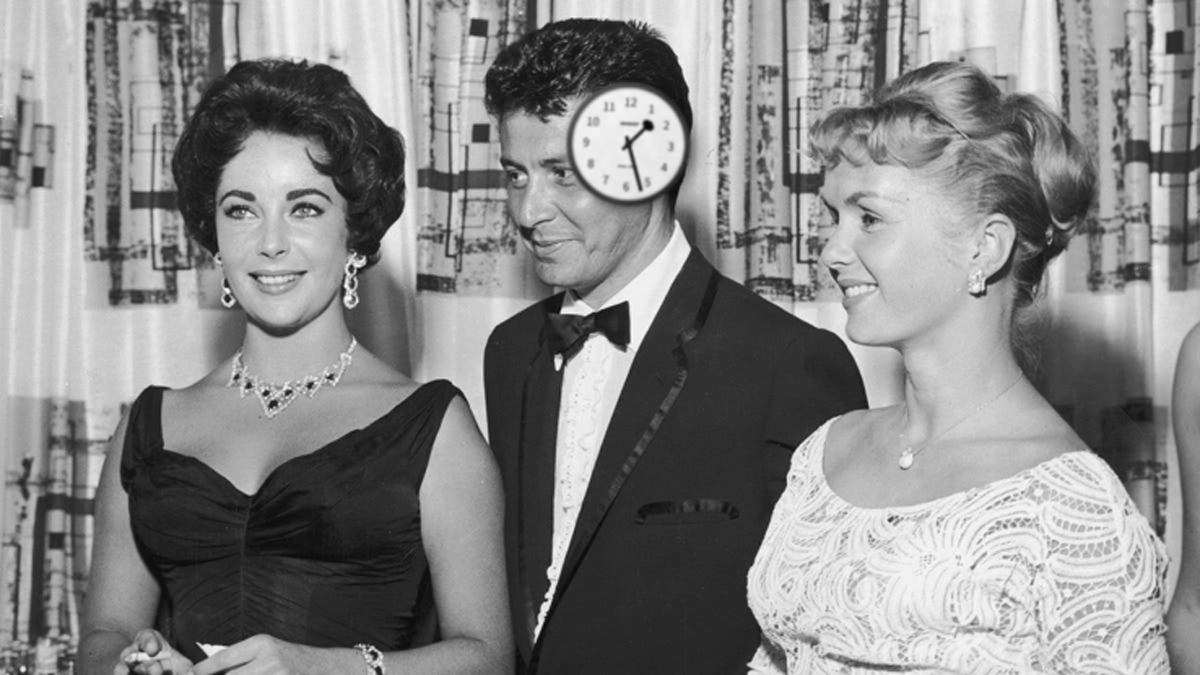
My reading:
1:27
